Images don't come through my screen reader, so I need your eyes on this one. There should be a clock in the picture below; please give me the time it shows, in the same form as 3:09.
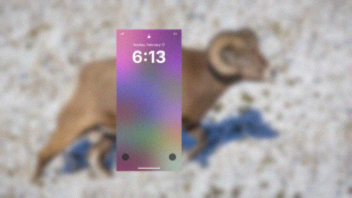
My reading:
6:13
